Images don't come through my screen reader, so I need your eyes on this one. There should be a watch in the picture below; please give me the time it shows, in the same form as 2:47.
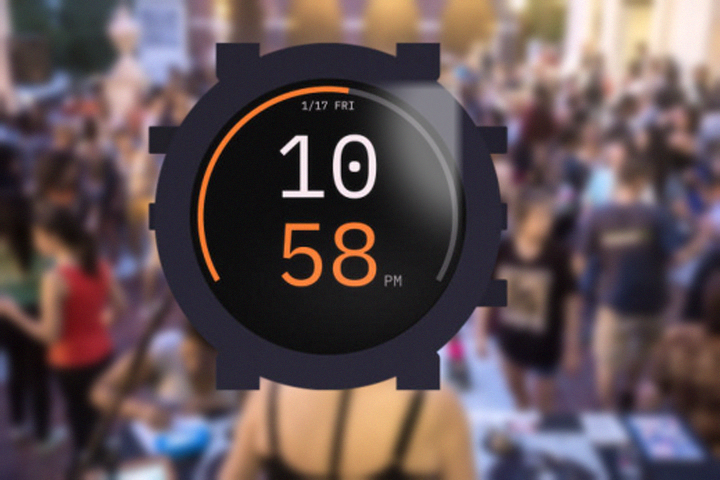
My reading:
10:58
